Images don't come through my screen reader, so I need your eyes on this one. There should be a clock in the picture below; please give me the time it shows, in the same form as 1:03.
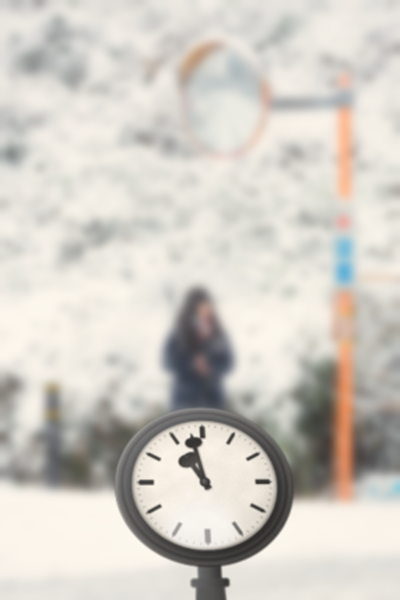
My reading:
10:58
